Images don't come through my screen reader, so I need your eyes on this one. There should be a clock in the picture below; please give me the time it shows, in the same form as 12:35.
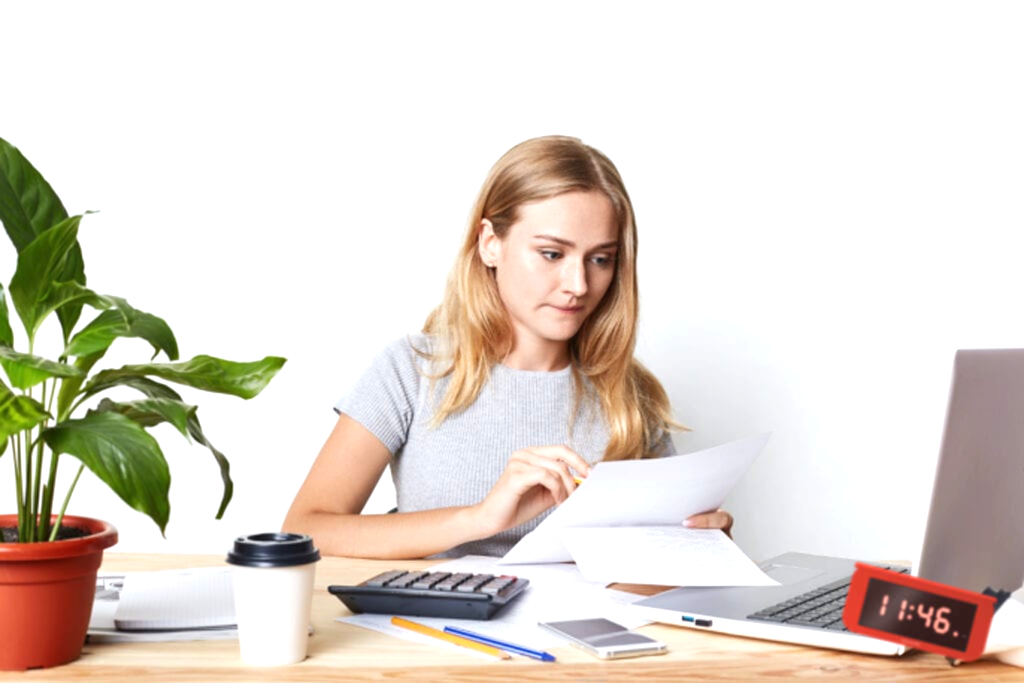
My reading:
11:46
